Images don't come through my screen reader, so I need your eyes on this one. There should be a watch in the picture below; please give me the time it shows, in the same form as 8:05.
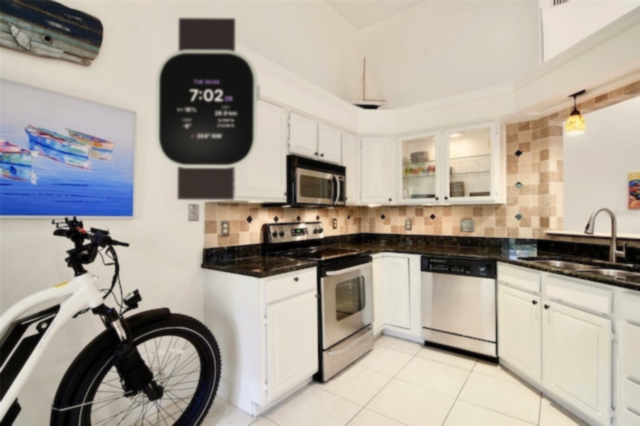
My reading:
7:02
